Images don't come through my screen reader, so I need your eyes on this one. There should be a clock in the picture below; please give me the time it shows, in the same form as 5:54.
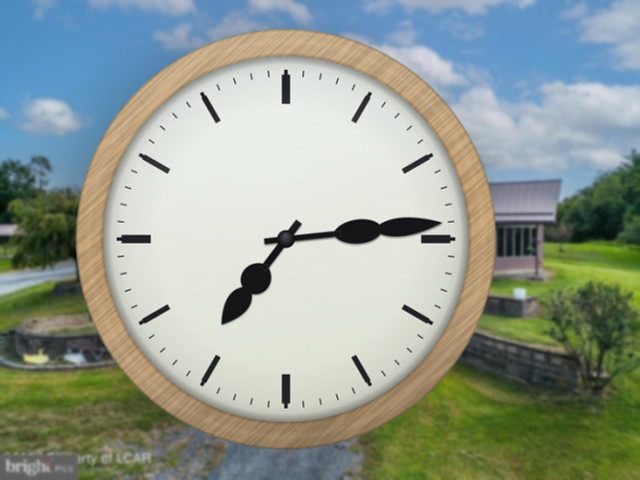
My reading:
7:14
